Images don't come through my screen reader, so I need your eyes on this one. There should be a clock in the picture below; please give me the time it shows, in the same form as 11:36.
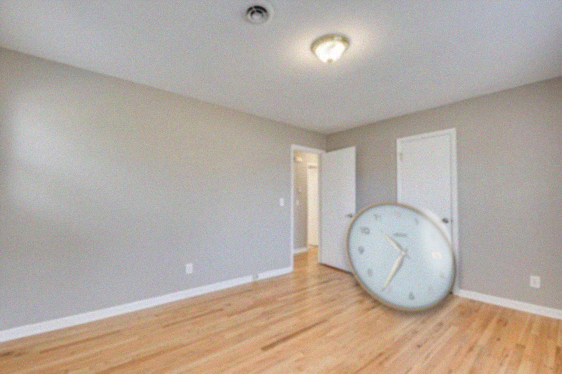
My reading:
10:36
